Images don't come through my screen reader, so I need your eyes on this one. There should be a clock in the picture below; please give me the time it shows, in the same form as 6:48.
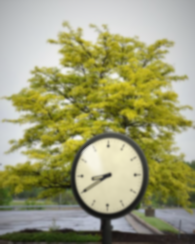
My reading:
8:40
